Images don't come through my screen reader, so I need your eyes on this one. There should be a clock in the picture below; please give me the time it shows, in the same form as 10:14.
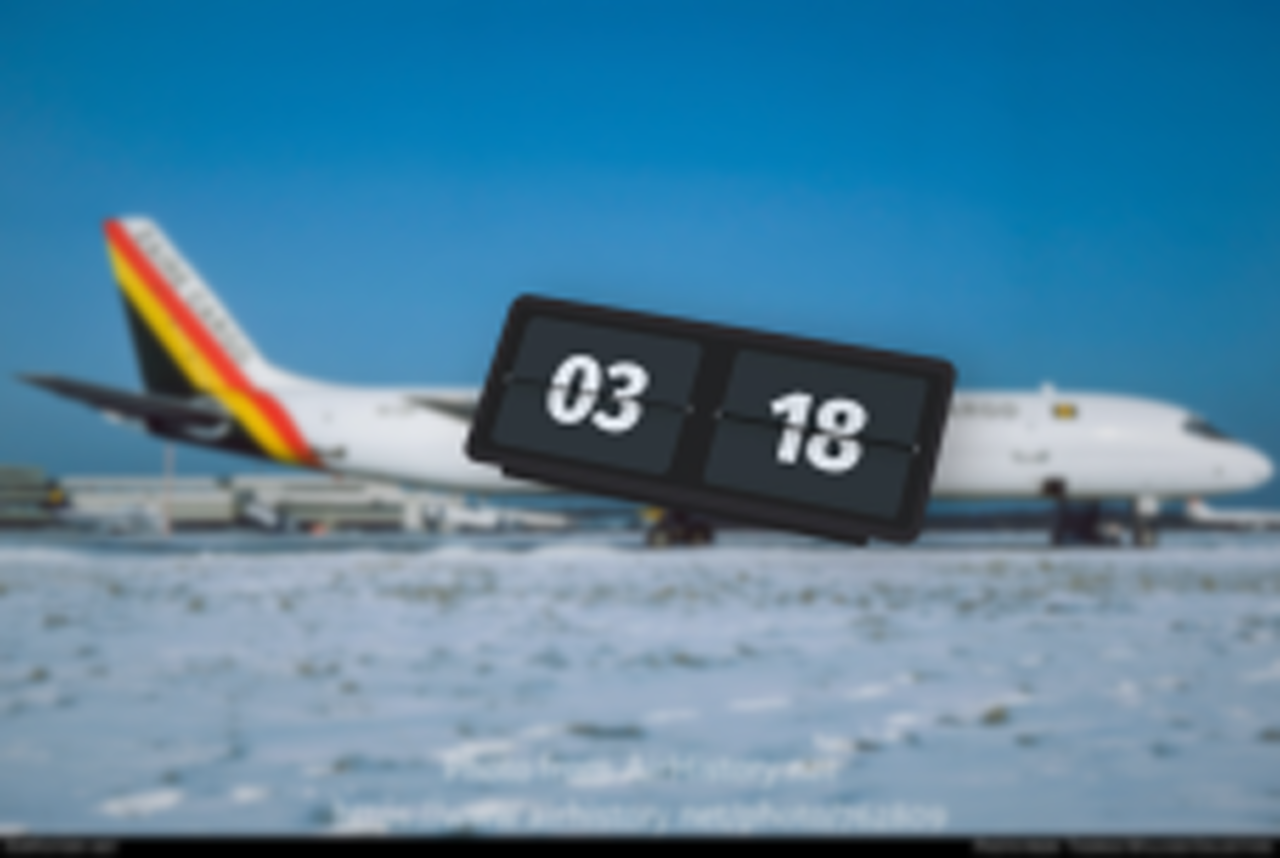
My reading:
3:18
